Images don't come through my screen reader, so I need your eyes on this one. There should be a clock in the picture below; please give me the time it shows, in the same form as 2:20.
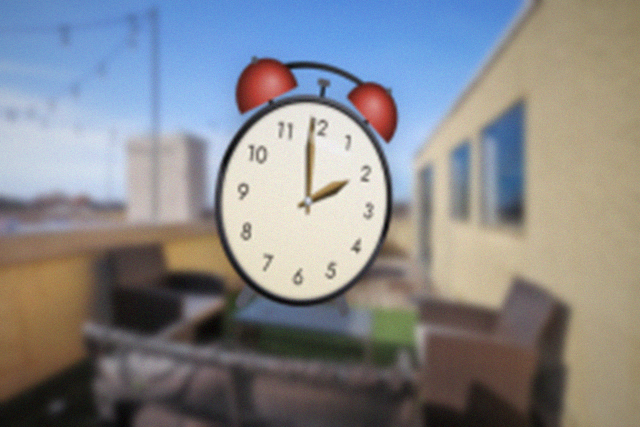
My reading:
1:59
